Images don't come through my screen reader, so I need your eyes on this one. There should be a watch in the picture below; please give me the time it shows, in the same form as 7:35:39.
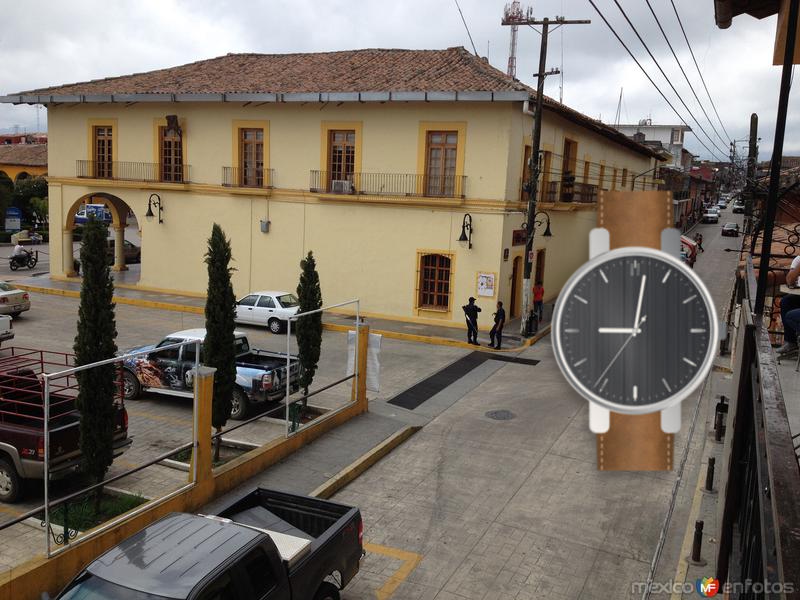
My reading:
9:01:36
